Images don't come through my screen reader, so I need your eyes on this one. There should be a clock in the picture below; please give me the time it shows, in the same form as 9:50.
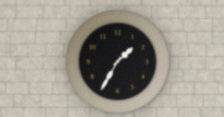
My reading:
1:35
